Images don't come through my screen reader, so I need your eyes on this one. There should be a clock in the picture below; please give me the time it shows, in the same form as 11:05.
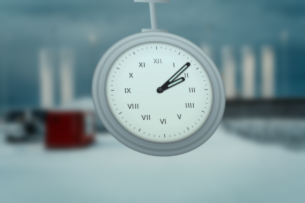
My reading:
2:08
